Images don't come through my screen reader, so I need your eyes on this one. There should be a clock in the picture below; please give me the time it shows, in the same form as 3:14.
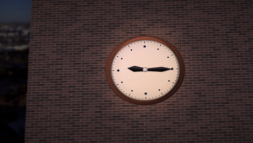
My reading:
9:15
